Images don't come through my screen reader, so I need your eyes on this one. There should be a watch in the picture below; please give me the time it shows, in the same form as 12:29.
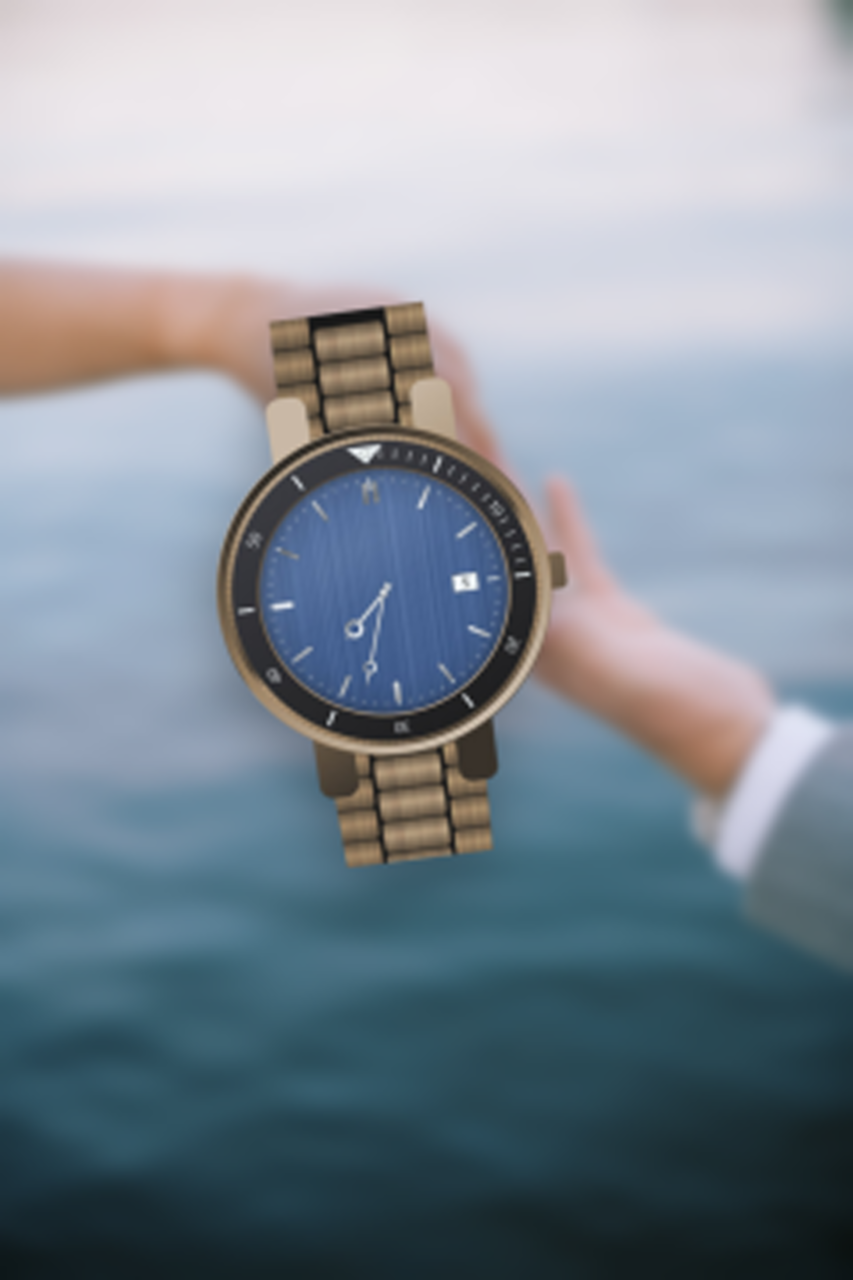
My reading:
7:33
